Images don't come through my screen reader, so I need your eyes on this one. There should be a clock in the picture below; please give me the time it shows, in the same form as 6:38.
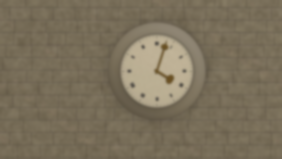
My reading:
4:03
